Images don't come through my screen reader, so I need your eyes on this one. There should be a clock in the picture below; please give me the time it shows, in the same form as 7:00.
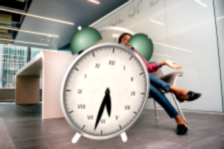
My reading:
5:32
